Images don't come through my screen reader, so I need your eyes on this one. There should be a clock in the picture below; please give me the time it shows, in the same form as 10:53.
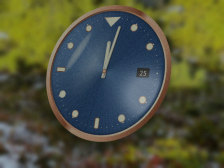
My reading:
12:02
